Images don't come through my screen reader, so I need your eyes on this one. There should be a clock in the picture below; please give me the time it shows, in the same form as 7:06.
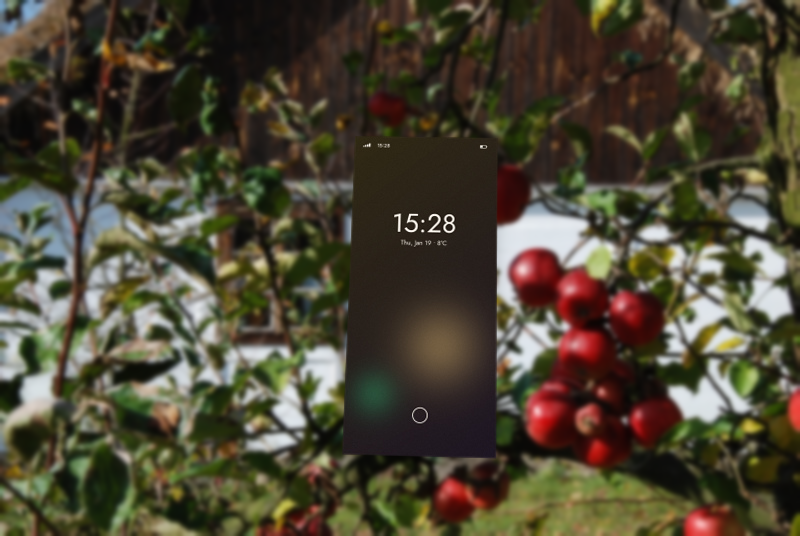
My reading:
15:28
